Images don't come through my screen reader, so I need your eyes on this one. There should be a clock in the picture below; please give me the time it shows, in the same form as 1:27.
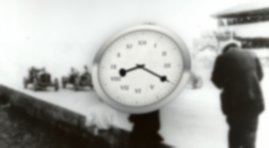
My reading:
8:20
